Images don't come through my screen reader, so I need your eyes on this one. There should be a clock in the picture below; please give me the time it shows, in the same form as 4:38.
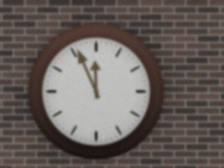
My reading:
11:56
